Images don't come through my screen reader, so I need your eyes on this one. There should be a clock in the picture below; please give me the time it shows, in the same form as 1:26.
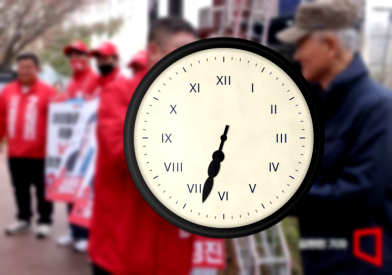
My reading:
6:33
